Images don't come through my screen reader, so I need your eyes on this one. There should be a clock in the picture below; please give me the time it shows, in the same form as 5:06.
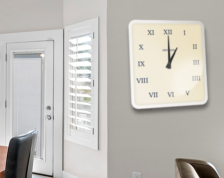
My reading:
1:00
